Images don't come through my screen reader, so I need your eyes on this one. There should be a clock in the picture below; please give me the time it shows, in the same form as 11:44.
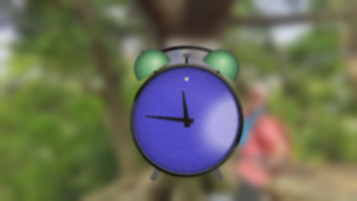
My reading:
11:46
